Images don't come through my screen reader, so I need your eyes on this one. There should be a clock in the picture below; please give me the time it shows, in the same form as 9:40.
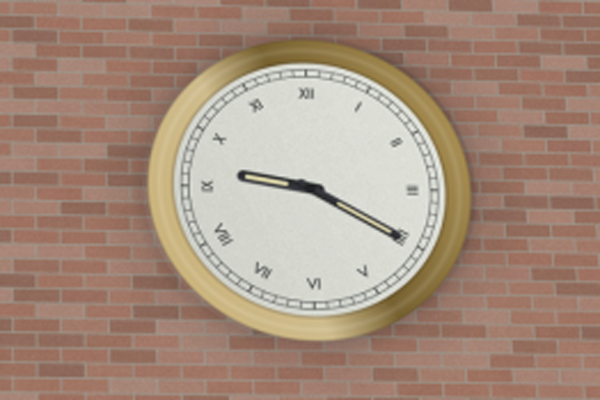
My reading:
9:20
